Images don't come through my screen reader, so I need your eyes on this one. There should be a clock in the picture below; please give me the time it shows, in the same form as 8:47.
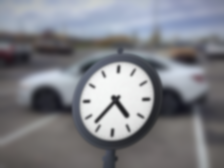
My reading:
4:37
